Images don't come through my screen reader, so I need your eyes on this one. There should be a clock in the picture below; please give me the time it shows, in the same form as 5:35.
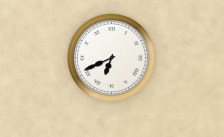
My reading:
6:41
